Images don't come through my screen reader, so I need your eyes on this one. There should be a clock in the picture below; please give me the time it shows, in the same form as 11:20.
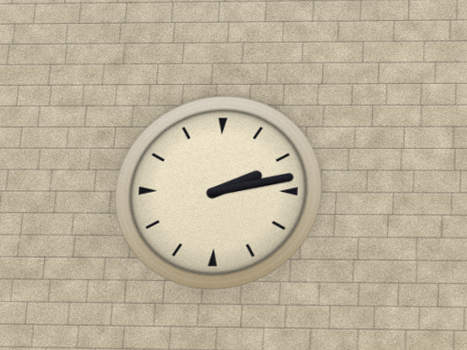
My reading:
2:13
